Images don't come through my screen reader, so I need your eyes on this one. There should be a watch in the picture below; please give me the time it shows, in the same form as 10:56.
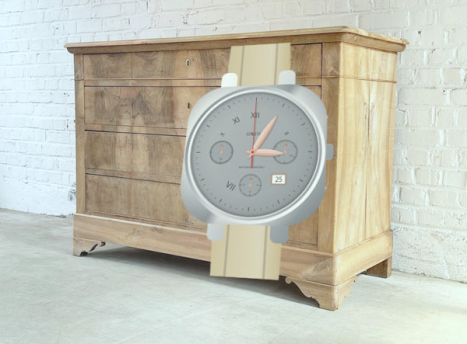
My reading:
3:05
